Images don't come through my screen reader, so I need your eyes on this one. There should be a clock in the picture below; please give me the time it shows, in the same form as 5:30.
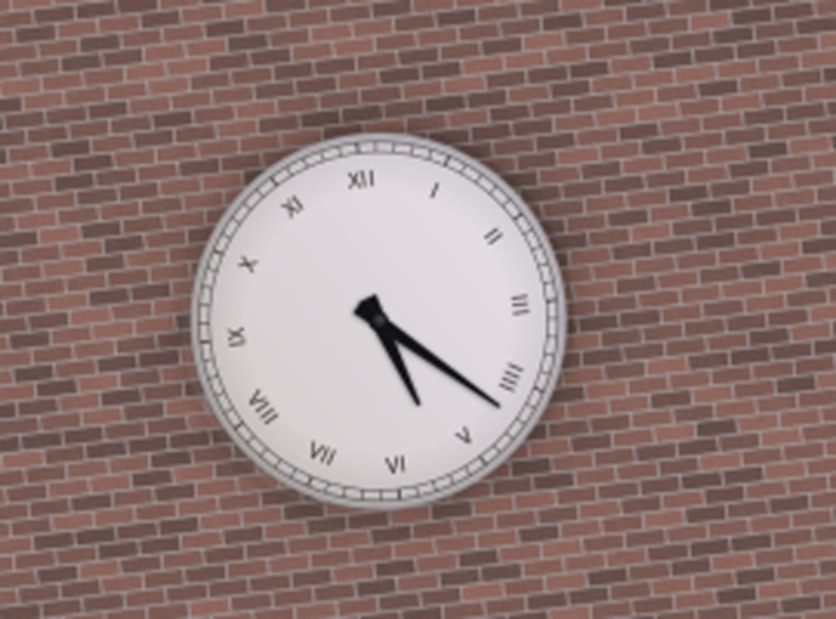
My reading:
5:22
